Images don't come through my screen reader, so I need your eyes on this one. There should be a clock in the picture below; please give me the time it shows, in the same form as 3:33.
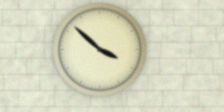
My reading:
3:52
